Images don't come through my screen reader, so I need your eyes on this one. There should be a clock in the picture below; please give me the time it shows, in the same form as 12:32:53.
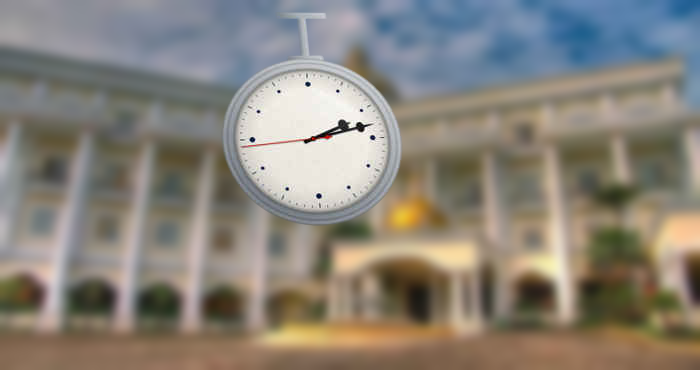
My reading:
2:12:44
